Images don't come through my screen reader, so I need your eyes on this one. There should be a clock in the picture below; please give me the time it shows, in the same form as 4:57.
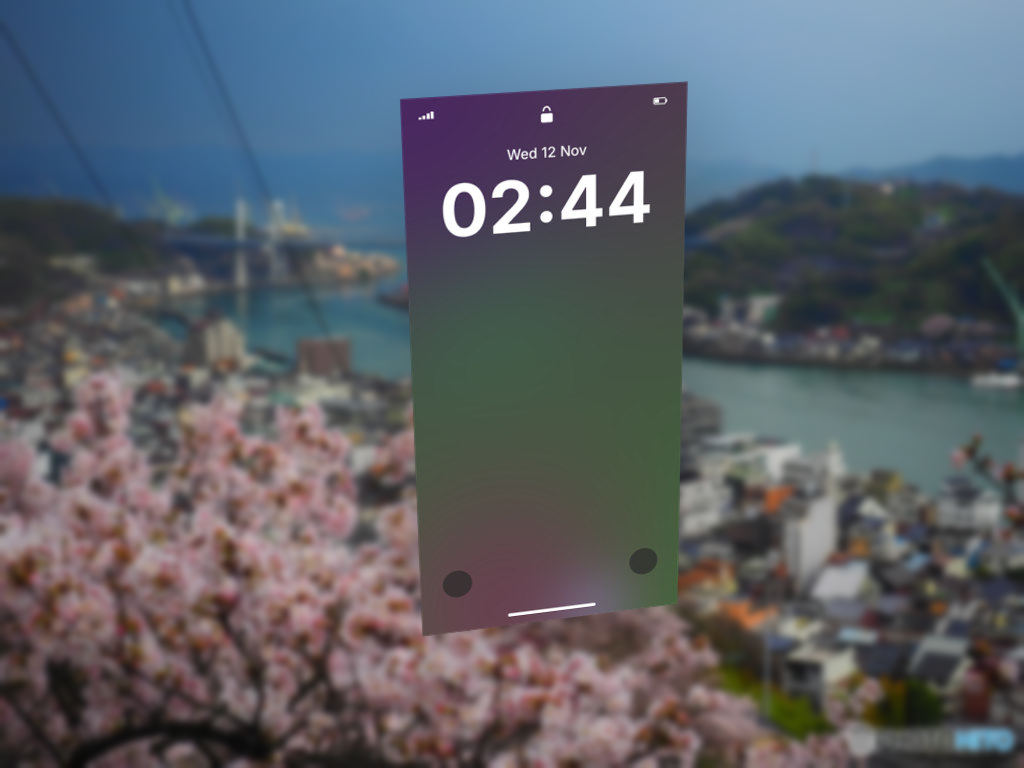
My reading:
2:44
